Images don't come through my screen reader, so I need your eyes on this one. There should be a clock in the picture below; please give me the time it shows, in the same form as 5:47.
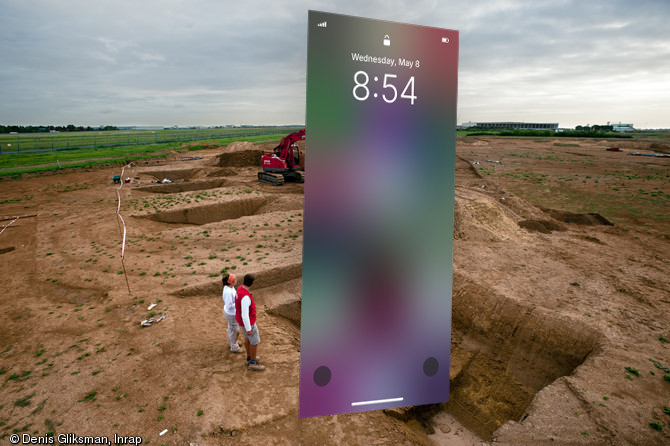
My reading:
8:54
